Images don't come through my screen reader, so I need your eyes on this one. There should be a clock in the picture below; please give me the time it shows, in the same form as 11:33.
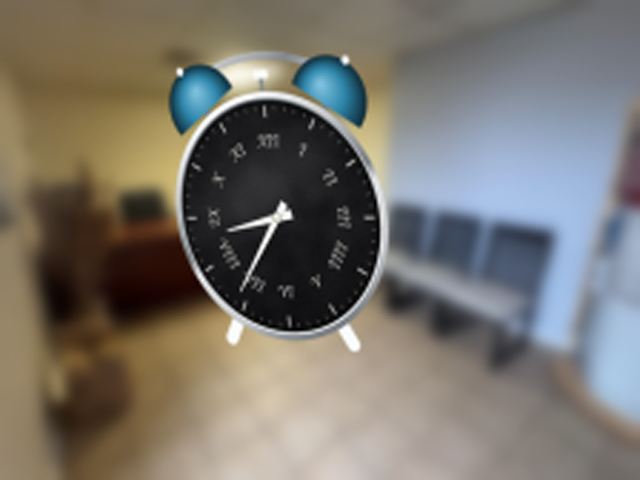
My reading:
8:36
